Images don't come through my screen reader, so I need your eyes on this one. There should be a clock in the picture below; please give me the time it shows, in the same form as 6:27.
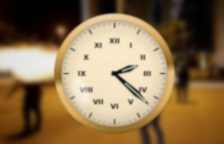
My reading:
2:22
